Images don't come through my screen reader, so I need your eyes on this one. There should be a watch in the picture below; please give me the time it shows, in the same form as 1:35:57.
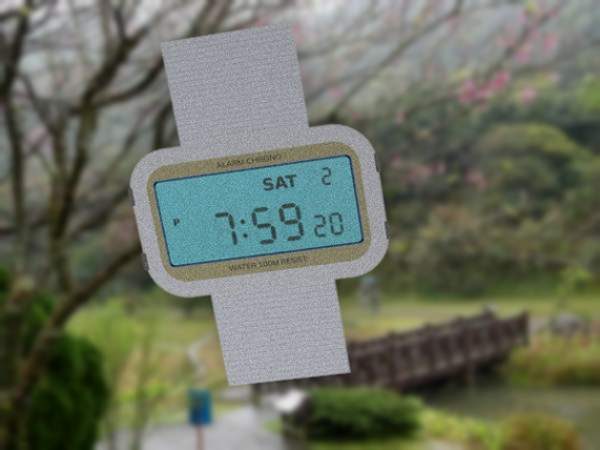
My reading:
7:59:20
